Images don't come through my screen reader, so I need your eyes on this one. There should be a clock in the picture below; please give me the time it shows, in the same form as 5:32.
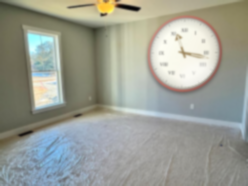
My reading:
11:17
